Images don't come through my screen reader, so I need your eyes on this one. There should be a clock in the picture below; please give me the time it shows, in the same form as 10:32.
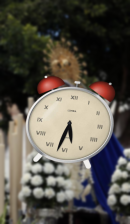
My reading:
5:32
